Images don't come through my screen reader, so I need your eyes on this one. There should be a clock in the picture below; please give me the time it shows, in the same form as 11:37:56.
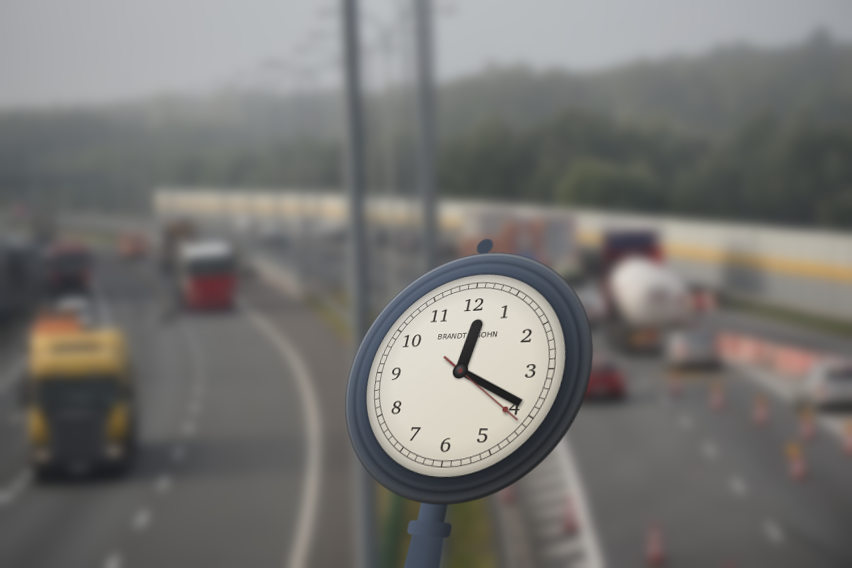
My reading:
12:19:21
